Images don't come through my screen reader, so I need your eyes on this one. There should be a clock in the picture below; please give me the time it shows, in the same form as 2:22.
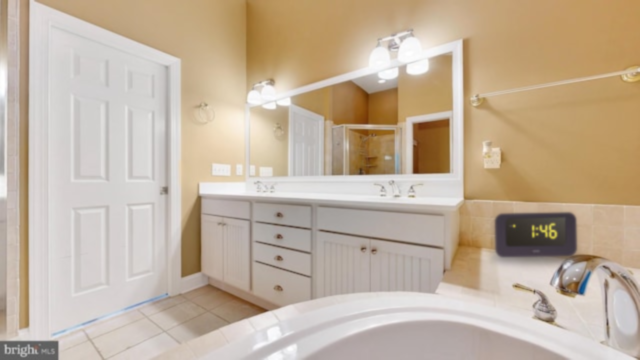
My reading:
1:46
